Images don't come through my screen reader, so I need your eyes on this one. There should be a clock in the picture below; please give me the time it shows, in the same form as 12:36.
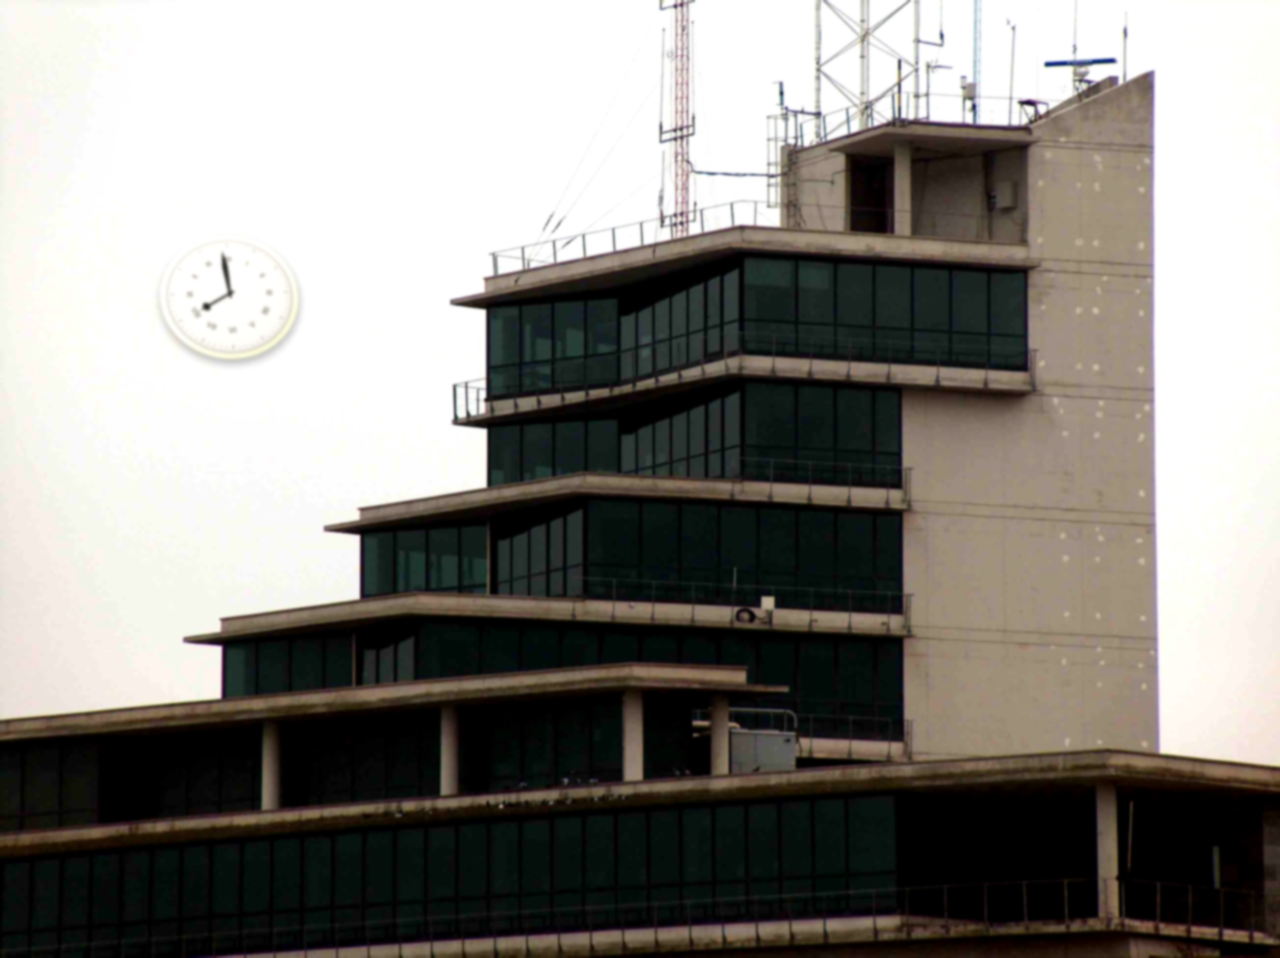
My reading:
7:59
